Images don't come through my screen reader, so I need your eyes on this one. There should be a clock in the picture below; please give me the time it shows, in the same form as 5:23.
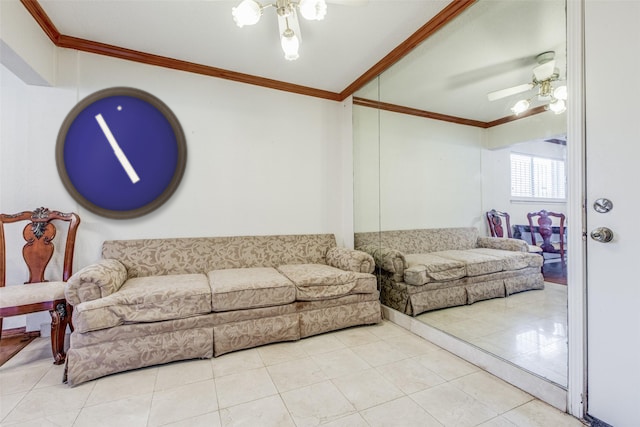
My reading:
4:55
